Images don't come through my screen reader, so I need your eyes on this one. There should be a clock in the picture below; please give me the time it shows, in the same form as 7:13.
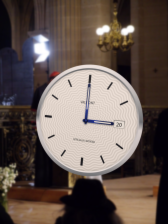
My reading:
3:00
